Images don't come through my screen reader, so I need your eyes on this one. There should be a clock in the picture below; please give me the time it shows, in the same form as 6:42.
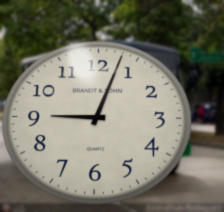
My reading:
9:03
